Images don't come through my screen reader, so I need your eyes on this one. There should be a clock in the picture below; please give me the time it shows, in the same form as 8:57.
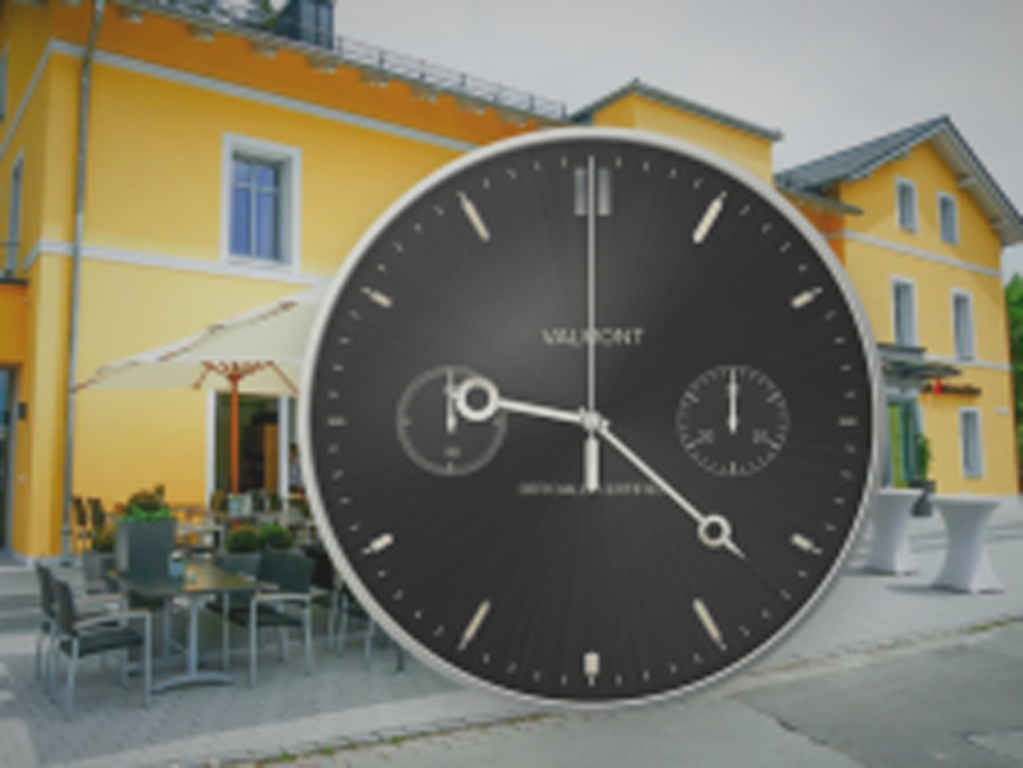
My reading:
9:22
